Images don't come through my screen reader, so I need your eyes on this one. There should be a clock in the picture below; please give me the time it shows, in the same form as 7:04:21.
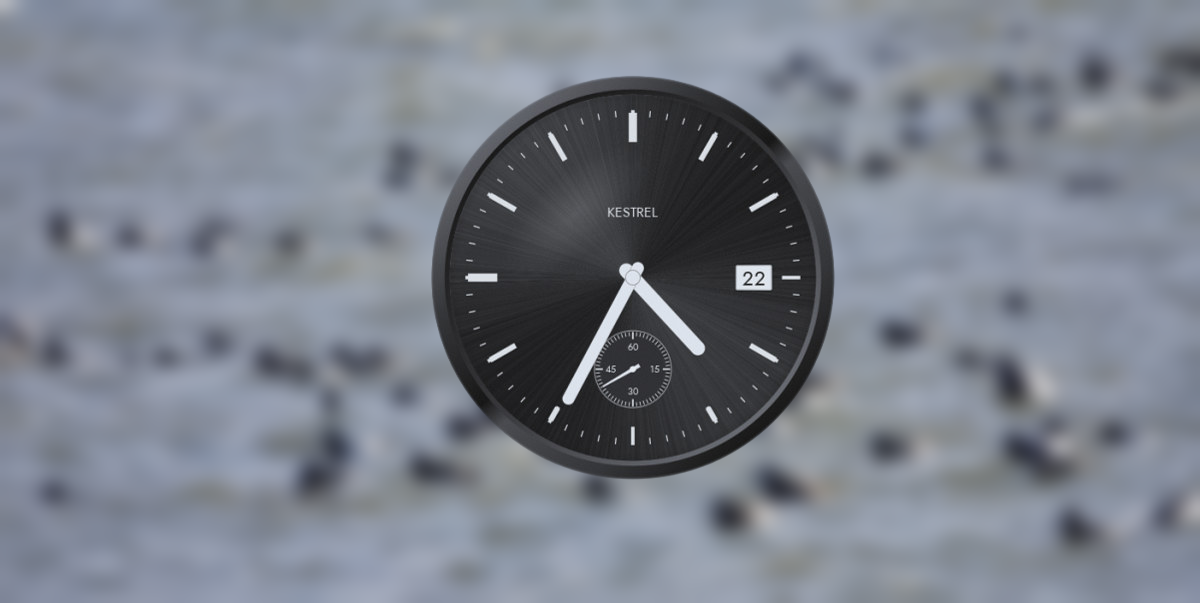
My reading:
4:34:40
